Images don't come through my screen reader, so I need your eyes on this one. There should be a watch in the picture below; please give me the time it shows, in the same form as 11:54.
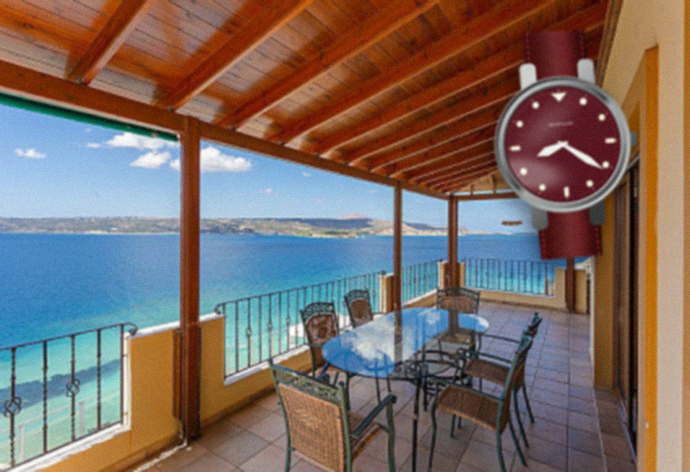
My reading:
8:21
